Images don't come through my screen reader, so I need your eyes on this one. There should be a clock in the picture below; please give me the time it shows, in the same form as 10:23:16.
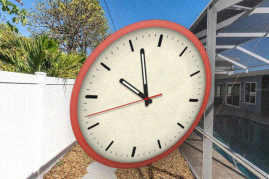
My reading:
9:56:42
